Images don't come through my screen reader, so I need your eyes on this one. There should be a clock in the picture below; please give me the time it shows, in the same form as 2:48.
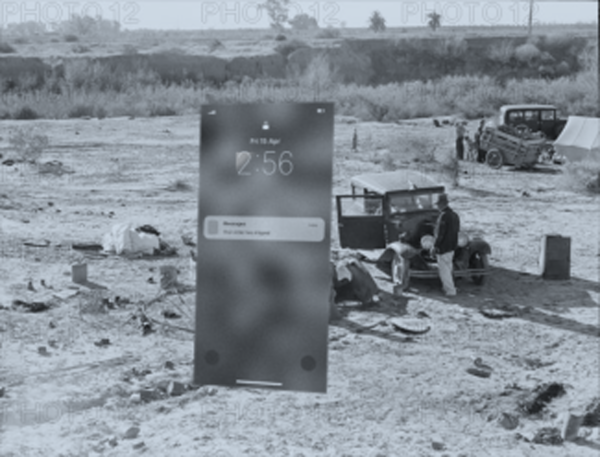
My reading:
2:56
